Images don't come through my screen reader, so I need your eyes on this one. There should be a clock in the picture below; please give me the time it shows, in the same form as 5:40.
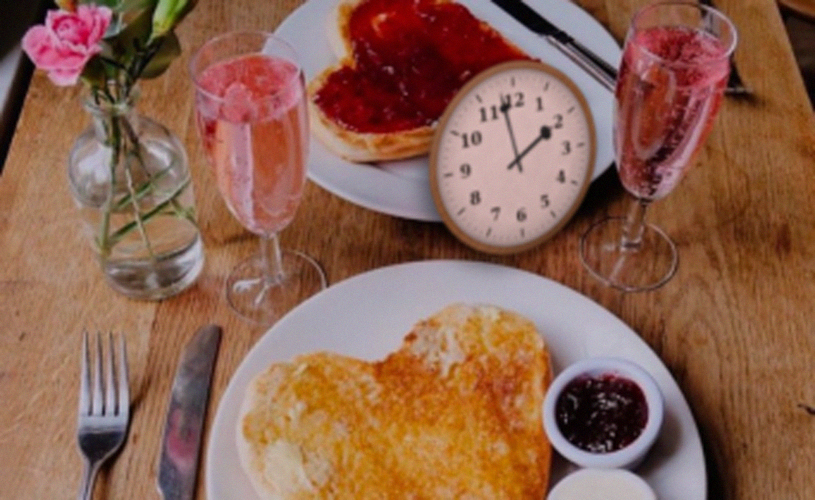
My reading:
1:58
